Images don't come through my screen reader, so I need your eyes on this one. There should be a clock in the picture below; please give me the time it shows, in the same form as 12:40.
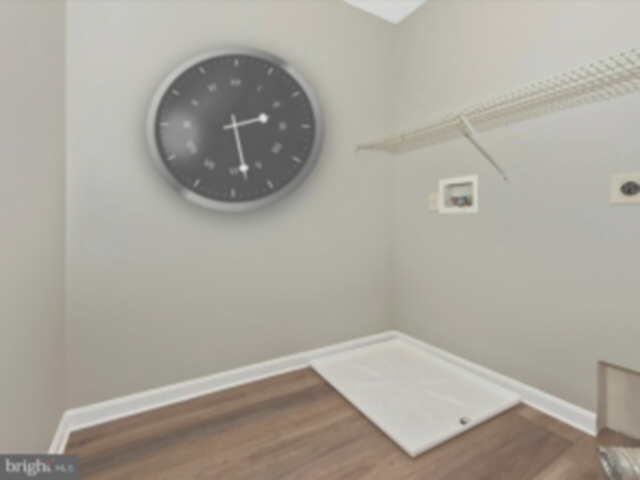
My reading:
2:28
